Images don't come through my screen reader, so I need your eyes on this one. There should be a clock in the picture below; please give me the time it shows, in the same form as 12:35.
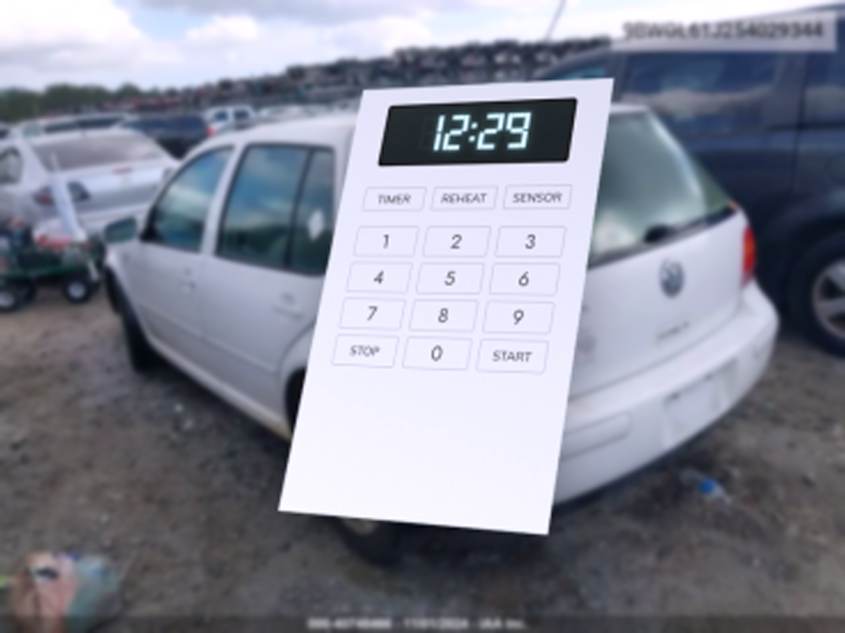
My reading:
12:29
